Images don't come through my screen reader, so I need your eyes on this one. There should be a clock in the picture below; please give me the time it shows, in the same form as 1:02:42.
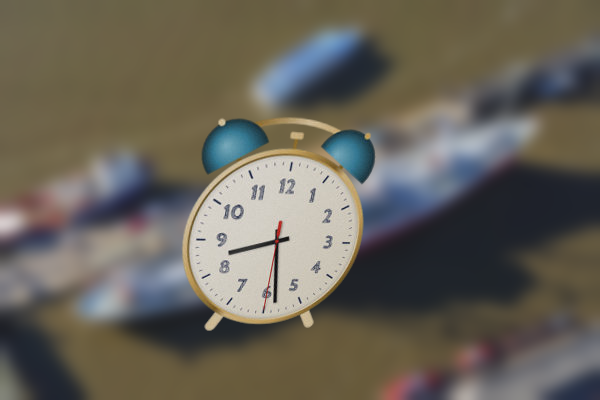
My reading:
8:28:30
